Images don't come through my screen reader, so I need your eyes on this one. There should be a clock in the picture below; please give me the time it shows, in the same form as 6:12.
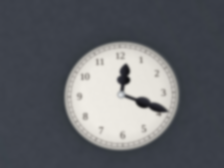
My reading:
12:19
